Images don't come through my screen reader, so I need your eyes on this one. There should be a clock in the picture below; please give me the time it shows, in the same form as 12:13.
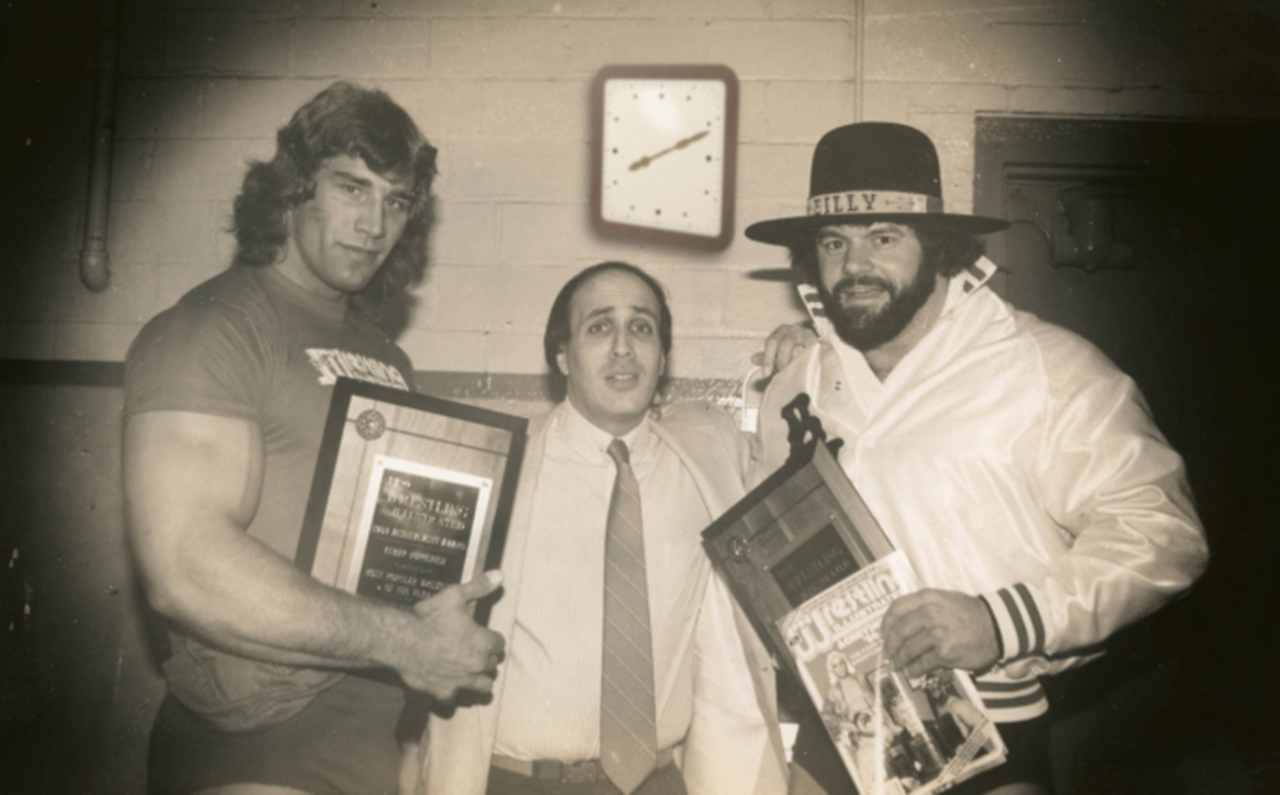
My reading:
8:11
